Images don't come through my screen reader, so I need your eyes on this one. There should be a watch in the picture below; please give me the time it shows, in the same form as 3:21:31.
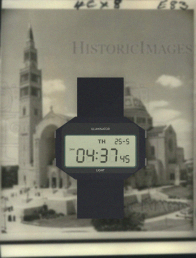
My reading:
4:37:45
